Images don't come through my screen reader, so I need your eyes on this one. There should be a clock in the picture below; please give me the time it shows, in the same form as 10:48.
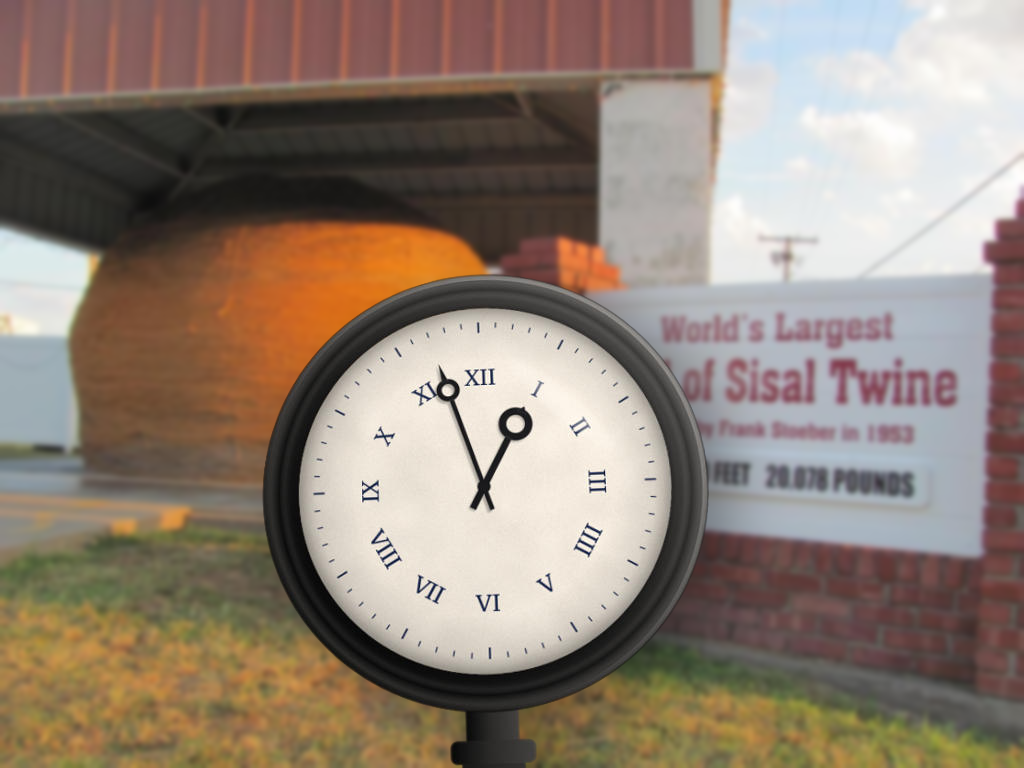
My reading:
12:57
